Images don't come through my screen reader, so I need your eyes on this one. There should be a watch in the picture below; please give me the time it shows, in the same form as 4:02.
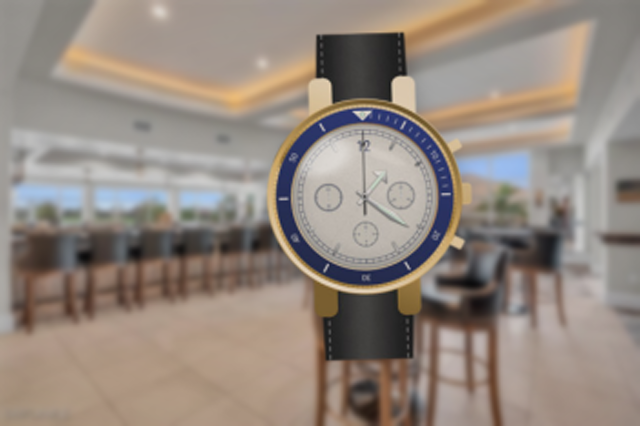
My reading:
1:21
